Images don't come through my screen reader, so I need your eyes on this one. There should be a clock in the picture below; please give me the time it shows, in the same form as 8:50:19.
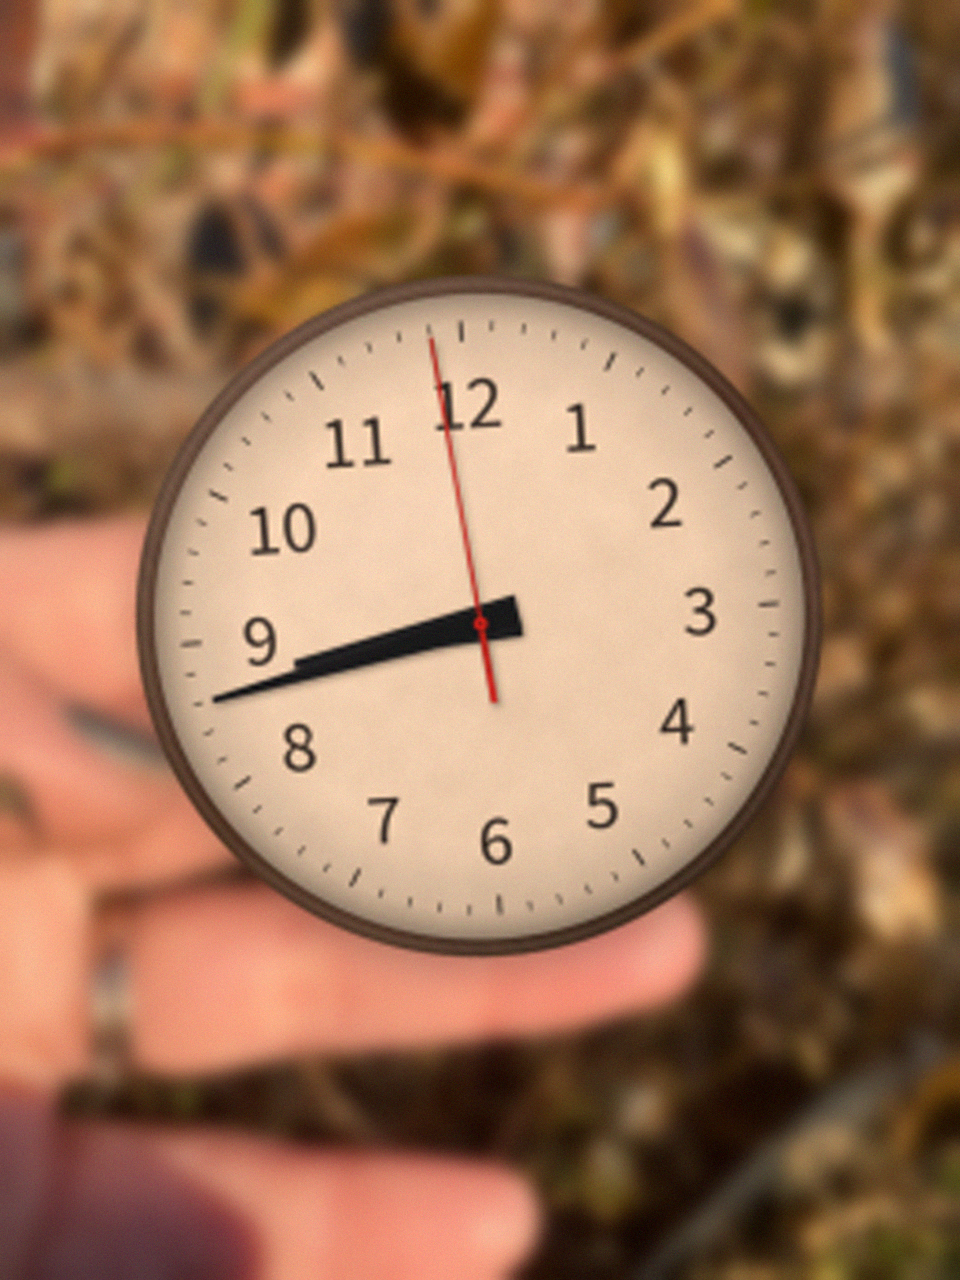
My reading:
8:42:59
